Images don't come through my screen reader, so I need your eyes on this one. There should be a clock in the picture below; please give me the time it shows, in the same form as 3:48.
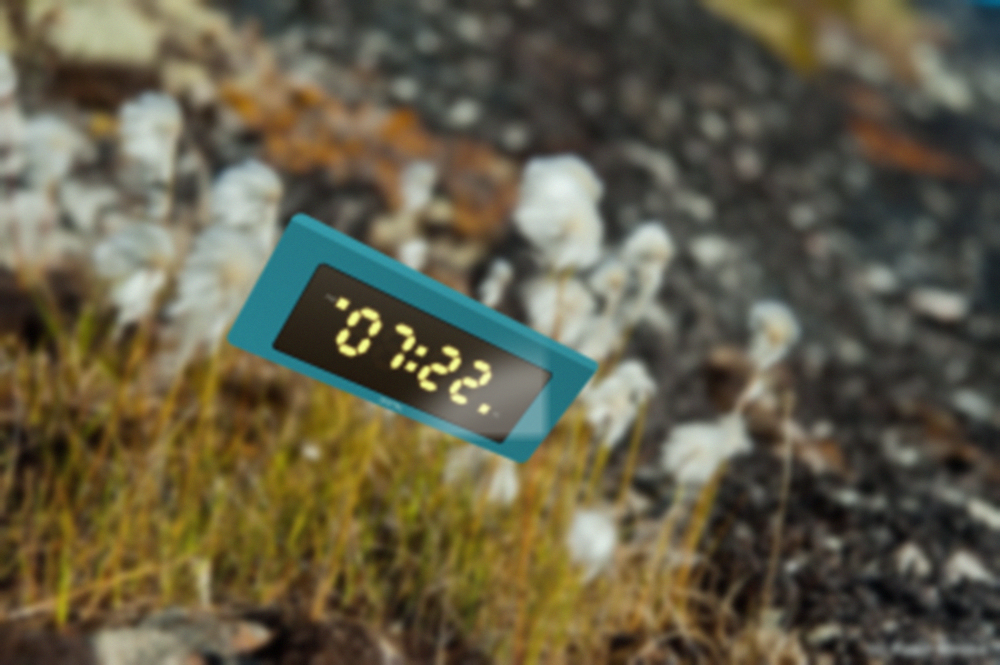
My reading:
7:22
